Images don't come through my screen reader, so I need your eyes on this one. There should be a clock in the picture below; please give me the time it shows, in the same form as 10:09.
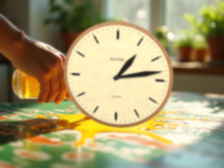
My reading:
1:13
